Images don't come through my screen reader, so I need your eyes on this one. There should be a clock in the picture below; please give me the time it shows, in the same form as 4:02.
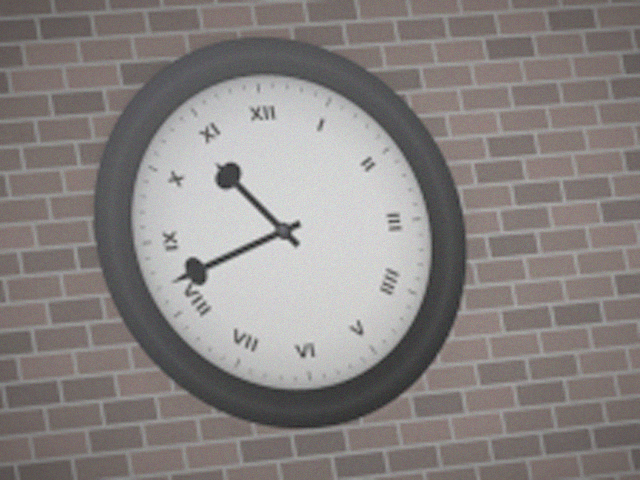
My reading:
10:42
